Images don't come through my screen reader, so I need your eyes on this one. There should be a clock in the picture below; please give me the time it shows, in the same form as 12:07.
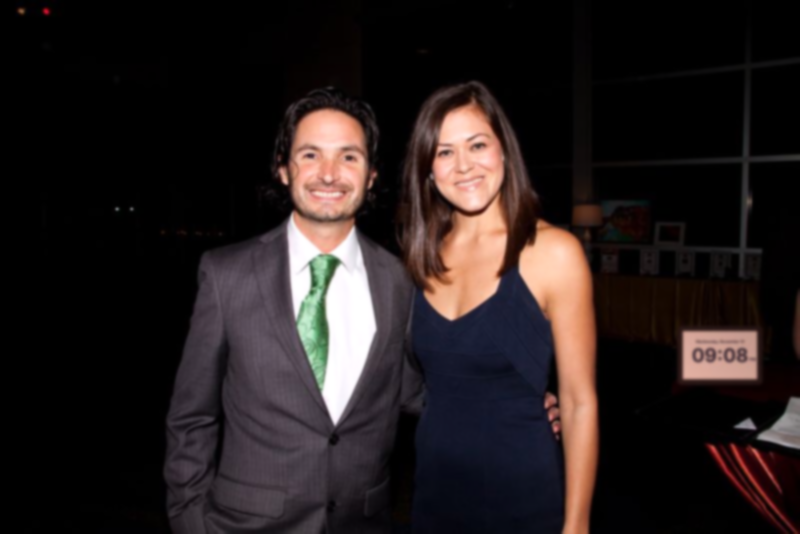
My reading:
9:08
